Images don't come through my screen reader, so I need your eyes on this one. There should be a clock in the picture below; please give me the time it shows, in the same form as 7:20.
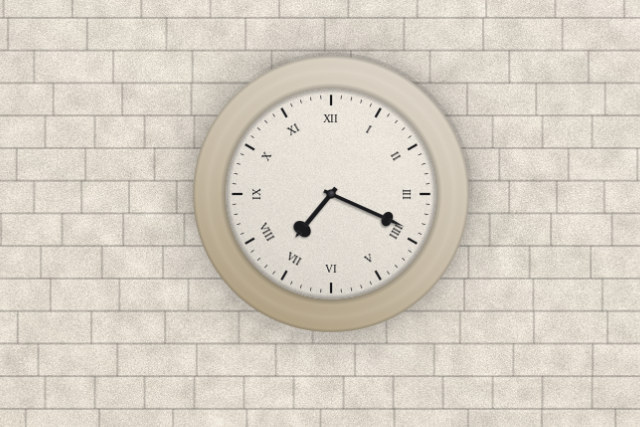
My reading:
7:19
